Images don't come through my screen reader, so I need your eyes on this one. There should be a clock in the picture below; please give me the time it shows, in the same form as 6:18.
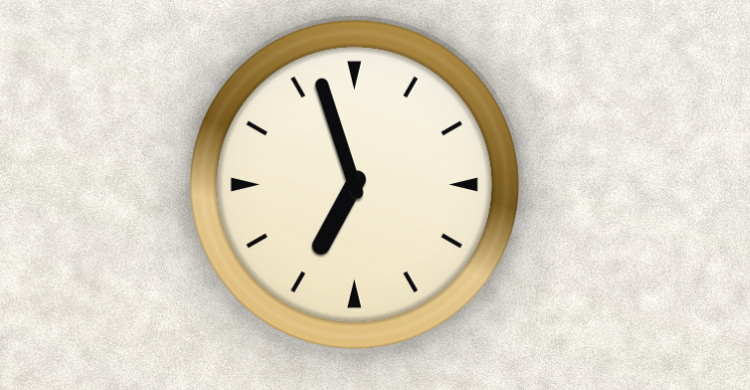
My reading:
6:57
